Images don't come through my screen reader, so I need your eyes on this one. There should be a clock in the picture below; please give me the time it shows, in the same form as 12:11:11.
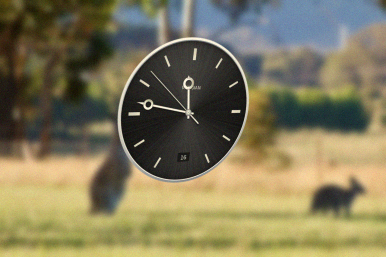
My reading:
11:46:52
